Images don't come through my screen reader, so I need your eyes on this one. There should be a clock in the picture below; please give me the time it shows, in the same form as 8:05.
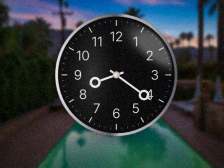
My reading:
8:21
